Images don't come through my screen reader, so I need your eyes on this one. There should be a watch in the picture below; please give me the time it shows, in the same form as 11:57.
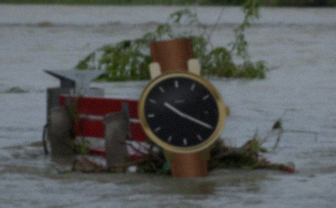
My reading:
10:20
